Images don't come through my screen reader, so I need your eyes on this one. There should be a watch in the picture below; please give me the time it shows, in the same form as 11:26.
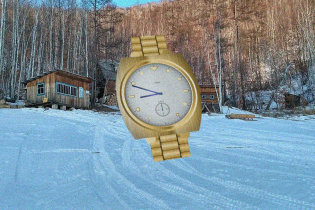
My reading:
8:49
